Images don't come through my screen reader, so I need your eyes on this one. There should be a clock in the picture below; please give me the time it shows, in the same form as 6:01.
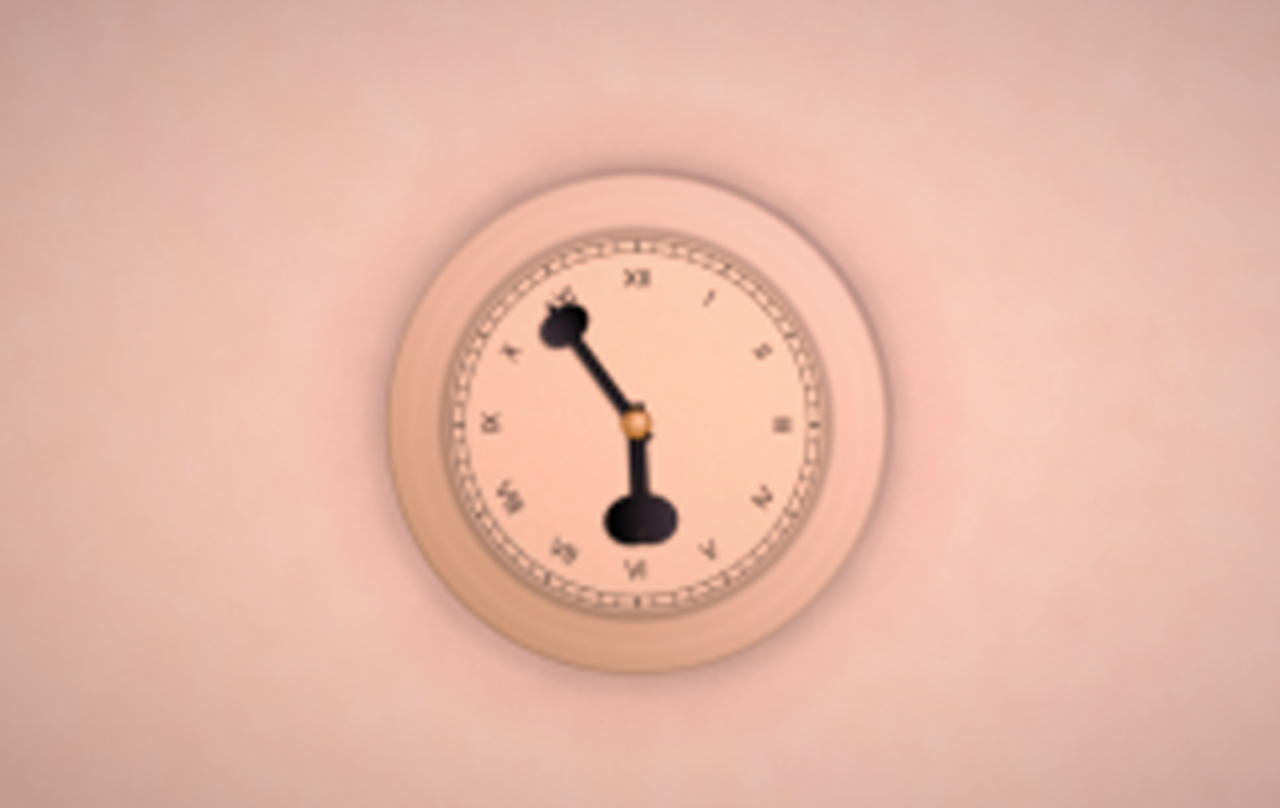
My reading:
5:54
